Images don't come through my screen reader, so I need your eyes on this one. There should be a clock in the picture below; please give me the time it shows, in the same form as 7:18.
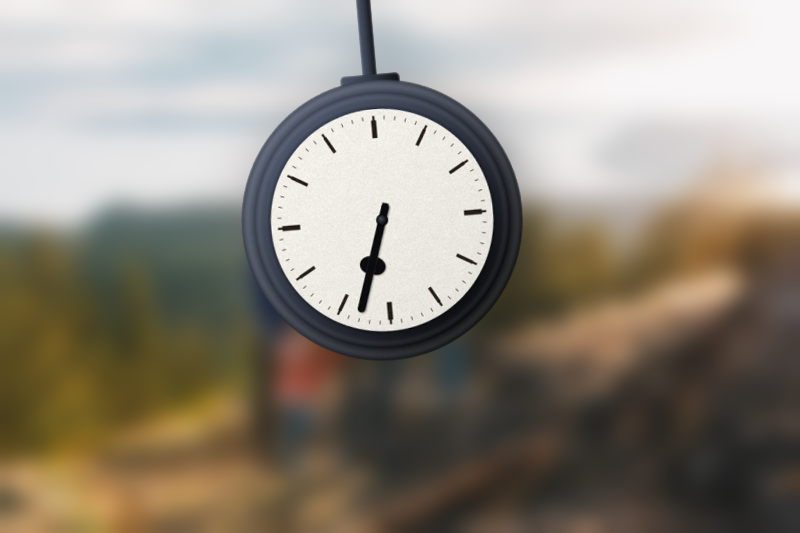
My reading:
6:33
